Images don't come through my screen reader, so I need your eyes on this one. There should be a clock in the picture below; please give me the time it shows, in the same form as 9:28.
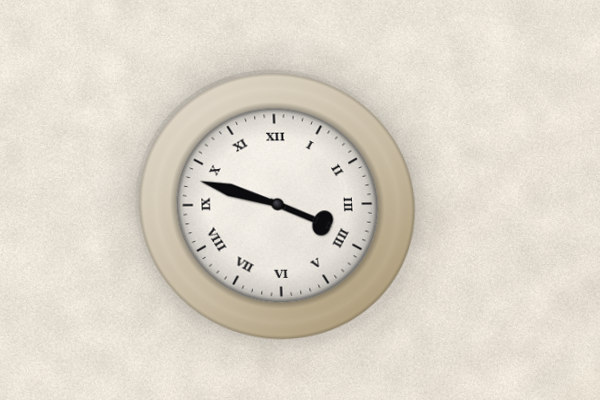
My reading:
3:48
